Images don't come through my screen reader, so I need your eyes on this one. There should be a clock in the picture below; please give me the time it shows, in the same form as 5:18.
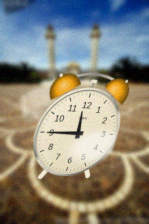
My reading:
11:45
